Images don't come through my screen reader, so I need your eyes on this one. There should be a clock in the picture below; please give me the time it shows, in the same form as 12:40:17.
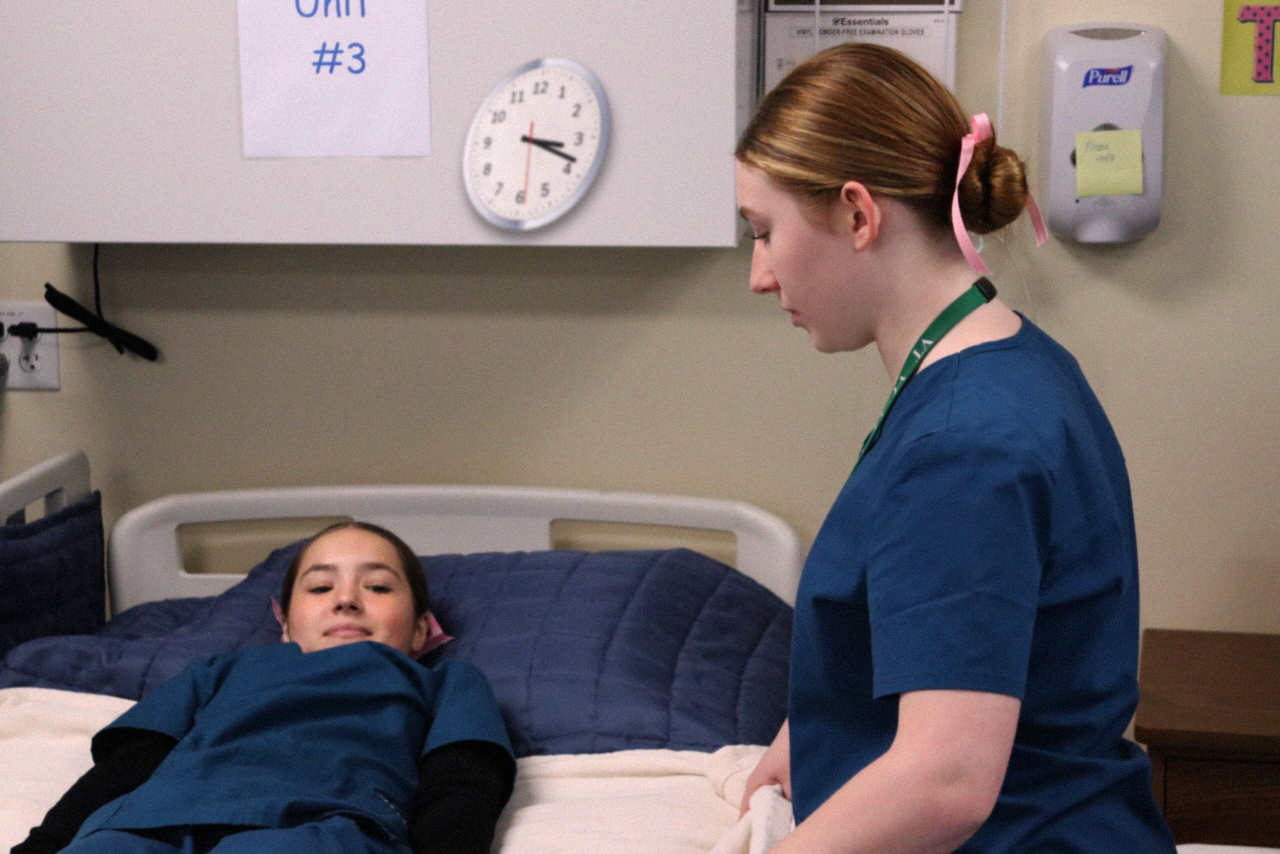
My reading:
3:18:29
